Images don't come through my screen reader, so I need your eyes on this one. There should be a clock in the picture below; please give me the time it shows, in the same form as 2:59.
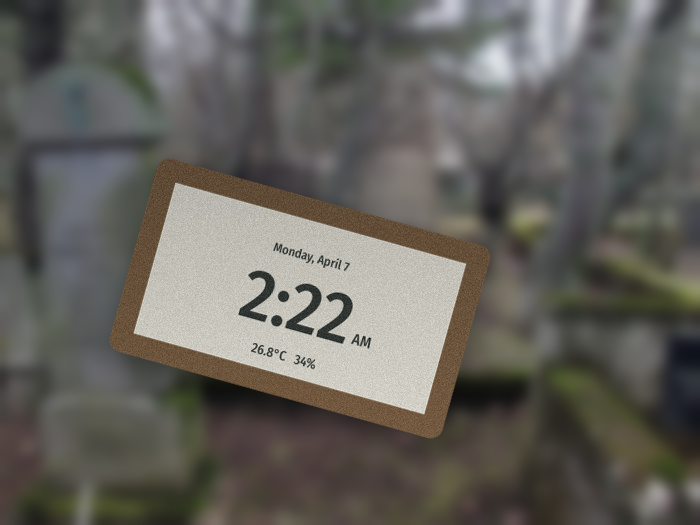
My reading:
2:22
